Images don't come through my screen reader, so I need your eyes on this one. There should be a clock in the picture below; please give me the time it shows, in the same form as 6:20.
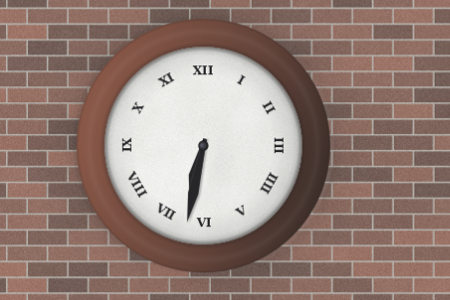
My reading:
6:32
